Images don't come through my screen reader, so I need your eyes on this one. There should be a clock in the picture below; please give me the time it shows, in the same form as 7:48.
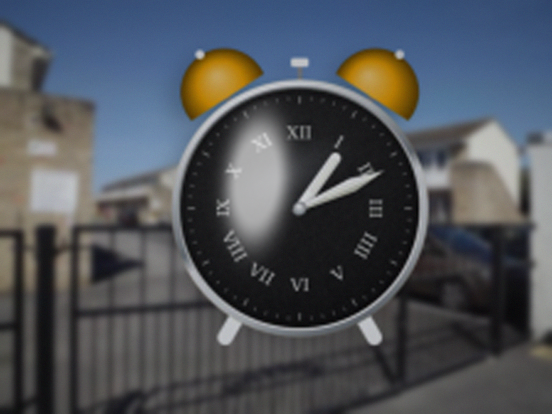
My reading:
1:11
